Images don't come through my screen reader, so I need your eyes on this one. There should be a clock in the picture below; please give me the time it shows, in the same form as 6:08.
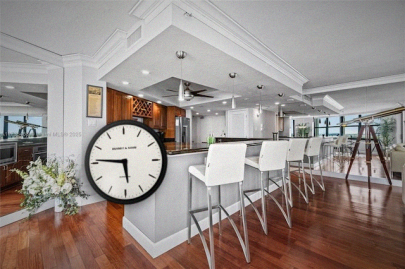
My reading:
5:46
